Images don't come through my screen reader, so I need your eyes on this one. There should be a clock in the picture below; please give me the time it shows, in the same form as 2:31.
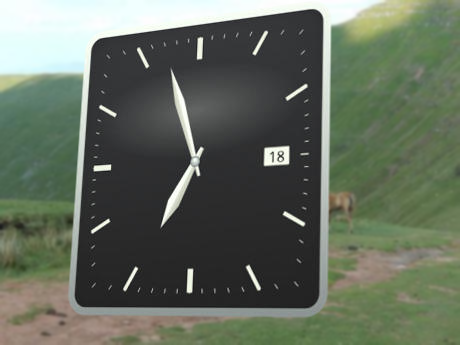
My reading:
6:57
